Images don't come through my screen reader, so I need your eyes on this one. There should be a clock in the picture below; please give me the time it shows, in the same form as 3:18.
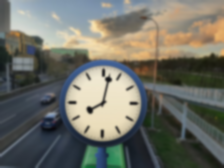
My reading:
8:02
